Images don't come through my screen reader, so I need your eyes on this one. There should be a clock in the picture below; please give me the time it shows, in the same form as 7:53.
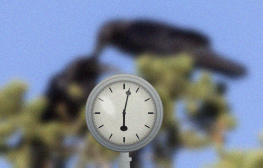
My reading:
6:02
